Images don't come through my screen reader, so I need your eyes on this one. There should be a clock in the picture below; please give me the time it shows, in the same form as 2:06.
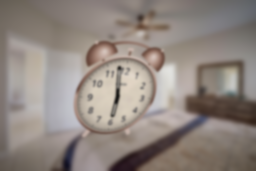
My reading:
5:58
